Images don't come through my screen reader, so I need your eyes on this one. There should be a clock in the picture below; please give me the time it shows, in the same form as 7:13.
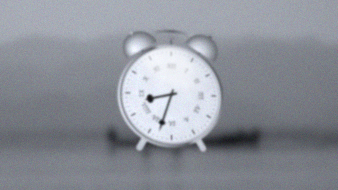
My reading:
8:33
